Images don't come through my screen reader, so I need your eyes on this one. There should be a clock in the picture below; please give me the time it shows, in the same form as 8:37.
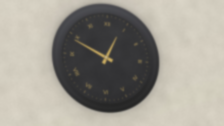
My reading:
12:49
